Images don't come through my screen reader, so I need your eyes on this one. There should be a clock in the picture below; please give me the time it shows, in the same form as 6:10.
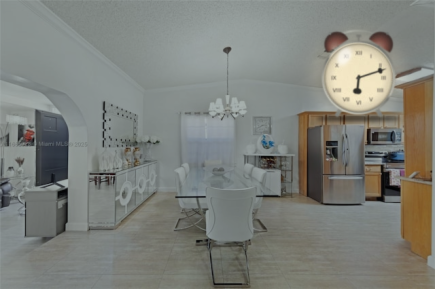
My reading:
6:12
